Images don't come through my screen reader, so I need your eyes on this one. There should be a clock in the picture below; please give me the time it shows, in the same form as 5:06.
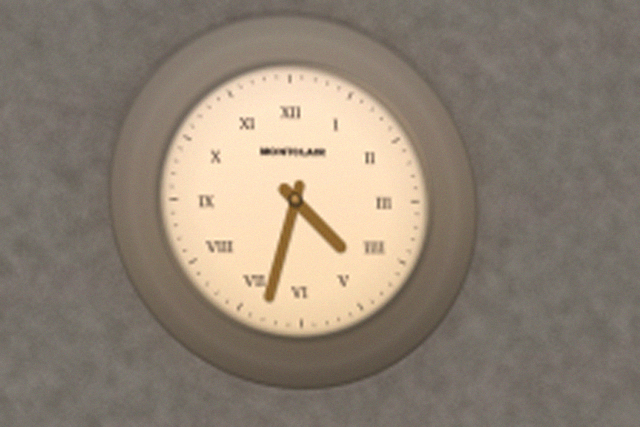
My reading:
4:33
